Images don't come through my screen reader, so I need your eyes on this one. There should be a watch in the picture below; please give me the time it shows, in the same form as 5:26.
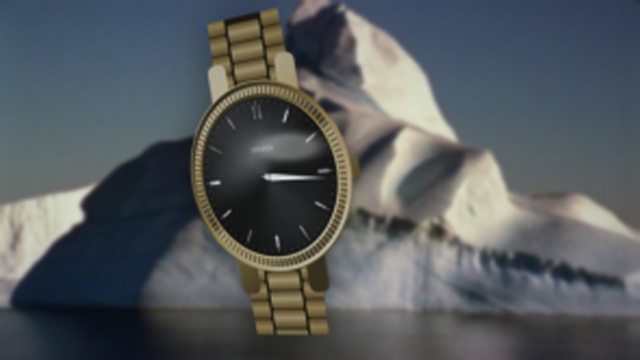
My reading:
3:16
